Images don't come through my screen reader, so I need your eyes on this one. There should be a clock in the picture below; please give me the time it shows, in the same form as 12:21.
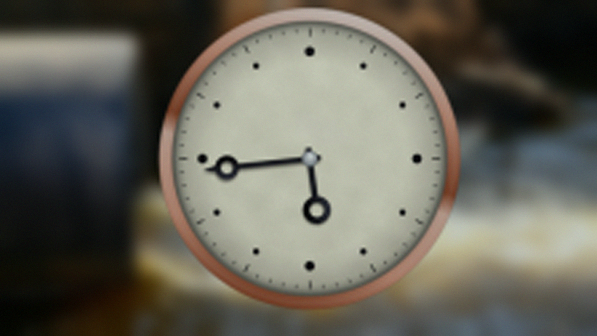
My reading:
5:44
